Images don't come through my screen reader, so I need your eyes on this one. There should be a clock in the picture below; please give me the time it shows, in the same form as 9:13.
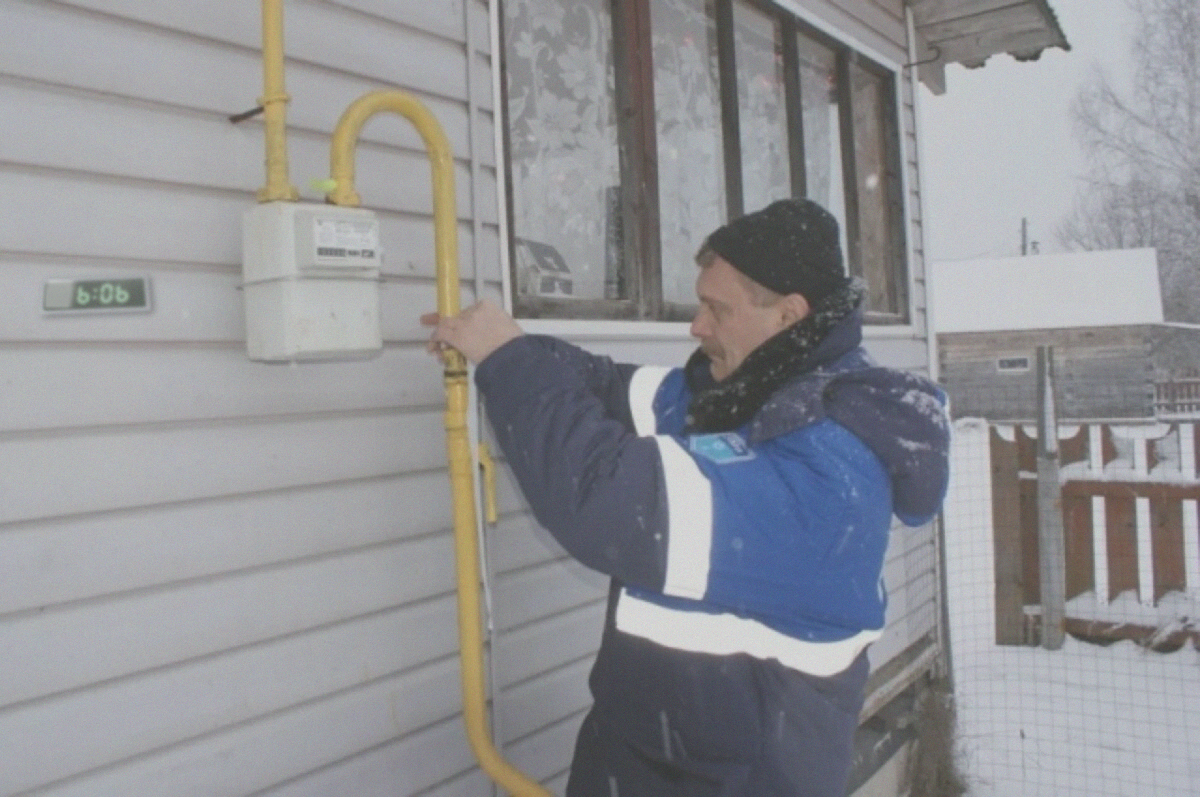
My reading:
6:06
